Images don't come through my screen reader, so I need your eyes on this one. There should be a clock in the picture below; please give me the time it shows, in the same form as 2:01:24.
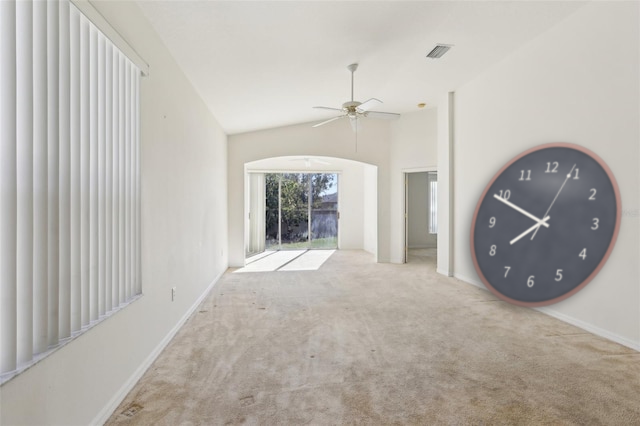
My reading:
7:49:04
